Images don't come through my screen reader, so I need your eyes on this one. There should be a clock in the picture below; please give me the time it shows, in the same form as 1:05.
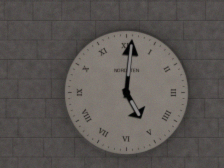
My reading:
5:01
